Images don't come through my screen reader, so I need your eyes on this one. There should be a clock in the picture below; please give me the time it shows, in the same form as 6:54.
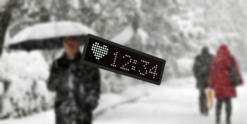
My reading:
12:34
